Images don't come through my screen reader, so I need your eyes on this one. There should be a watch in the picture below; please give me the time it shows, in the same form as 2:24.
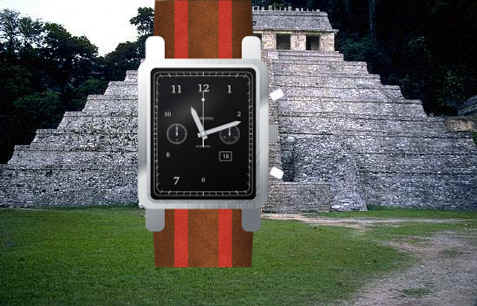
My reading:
11:12
